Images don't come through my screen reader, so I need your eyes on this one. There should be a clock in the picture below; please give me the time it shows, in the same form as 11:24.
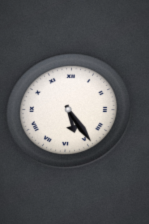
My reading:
5:24
